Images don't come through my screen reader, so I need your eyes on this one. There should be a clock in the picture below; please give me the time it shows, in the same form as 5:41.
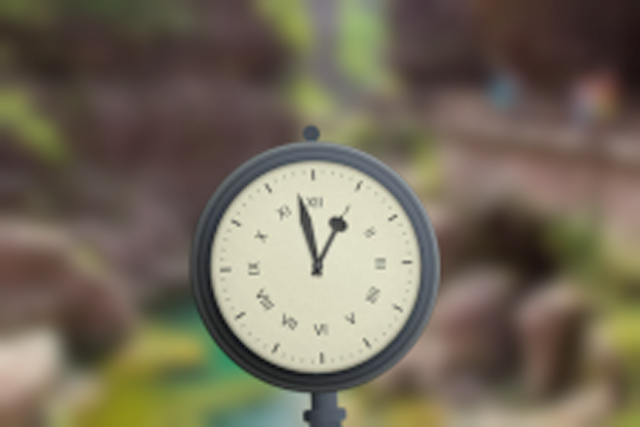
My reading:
12:58
